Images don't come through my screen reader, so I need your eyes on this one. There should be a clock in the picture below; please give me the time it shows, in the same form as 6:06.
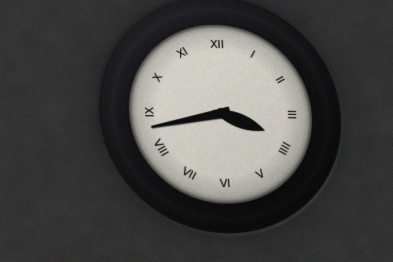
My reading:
3:43
